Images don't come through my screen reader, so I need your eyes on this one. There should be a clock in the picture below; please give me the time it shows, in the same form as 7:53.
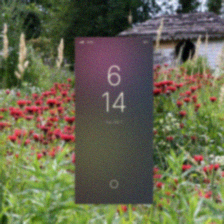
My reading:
6:14
